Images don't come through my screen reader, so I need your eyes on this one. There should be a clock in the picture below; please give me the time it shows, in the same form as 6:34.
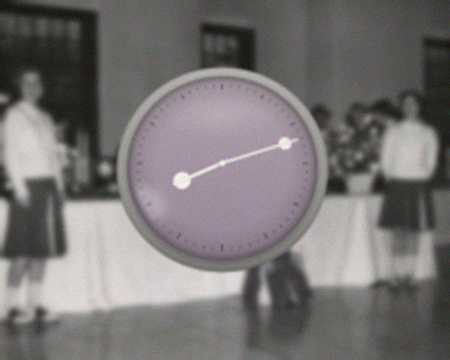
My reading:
8:12
